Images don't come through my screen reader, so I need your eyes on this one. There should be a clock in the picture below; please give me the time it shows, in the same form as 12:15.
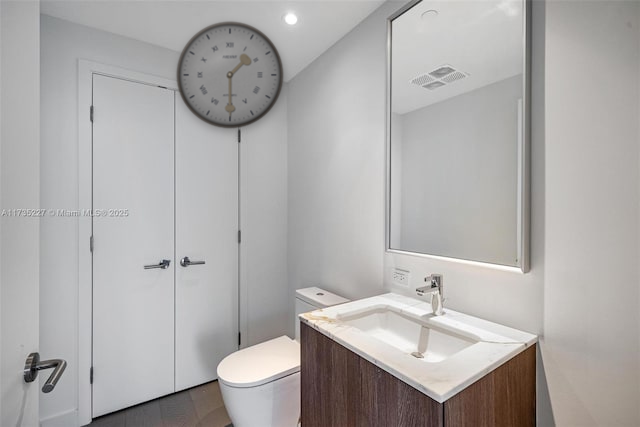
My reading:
1:30
